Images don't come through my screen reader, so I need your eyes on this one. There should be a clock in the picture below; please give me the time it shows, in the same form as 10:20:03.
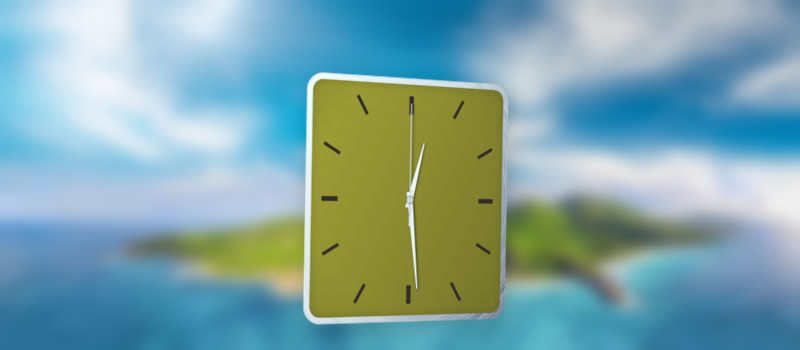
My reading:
12:29:00
